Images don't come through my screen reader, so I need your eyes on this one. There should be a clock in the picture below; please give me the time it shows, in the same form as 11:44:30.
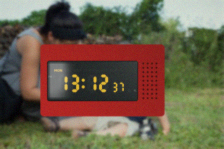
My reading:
13:12:37
